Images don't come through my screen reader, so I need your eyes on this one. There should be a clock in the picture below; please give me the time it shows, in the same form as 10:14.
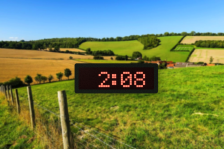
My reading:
2:08
